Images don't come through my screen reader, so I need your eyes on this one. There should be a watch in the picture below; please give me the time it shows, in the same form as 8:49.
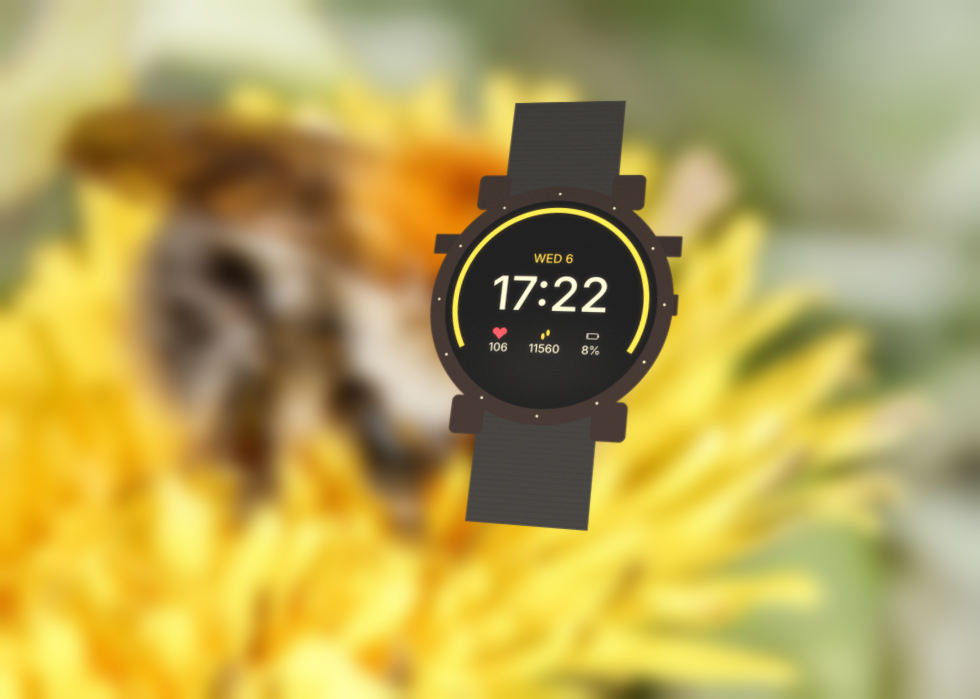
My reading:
17:22
